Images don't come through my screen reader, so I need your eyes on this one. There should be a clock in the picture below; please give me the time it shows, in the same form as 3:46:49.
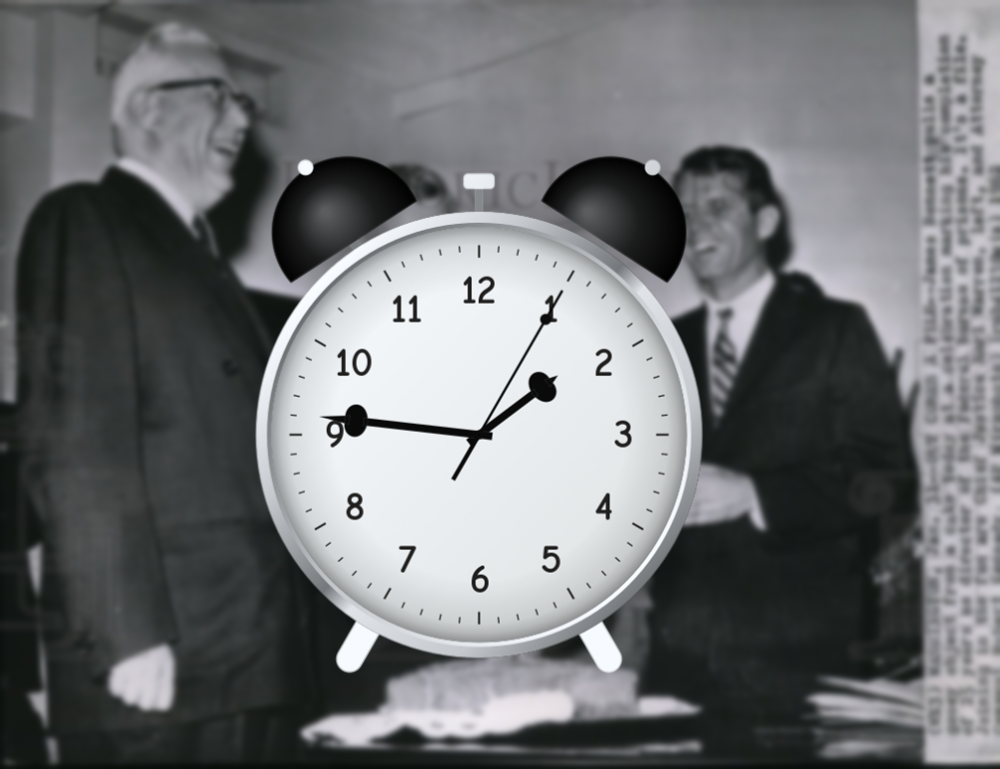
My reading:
1:46:05
